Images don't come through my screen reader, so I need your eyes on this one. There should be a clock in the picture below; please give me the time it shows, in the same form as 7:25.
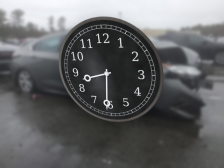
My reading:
8:31
